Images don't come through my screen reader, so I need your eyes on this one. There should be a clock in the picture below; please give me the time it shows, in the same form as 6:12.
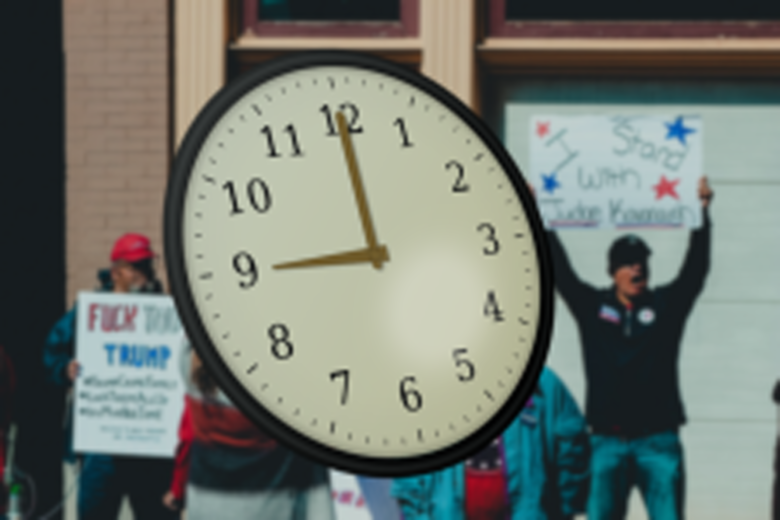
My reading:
9:00
